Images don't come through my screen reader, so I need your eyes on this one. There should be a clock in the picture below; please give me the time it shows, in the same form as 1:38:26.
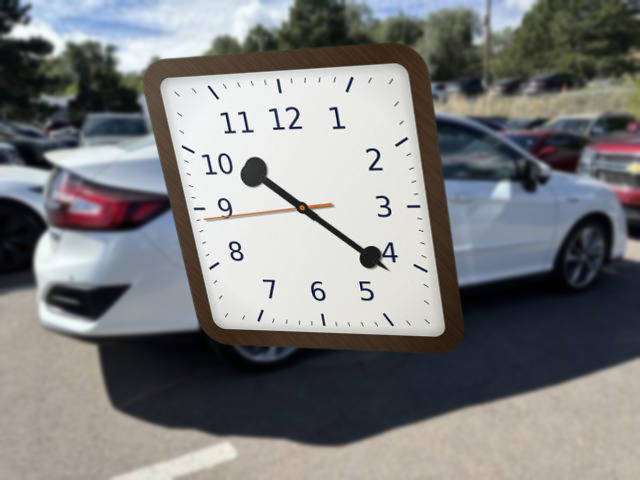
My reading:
10:21:44
